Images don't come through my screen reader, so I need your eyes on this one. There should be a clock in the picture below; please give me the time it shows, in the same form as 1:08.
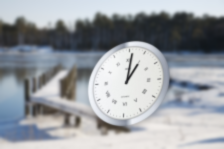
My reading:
1:01
